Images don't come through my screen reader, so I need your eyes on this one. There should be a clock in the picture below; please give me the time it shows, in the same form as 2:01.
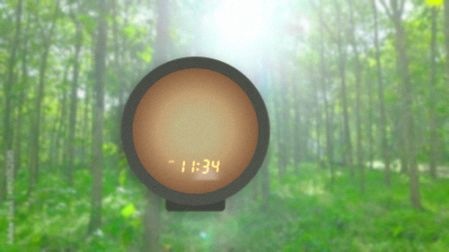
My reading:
11:34
